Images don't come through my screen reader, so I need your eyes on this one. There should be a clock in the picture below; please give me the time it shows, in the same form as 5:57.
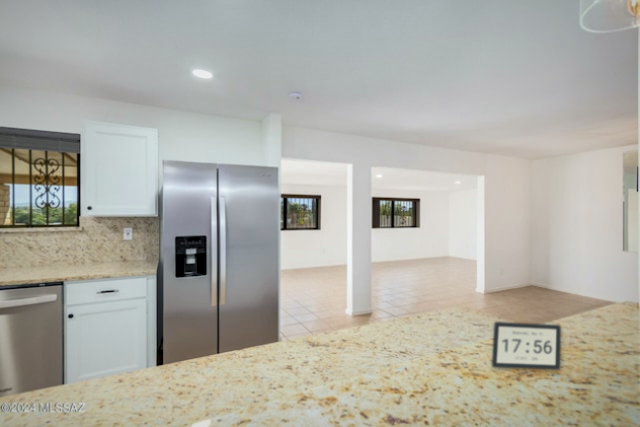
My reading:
17:56
